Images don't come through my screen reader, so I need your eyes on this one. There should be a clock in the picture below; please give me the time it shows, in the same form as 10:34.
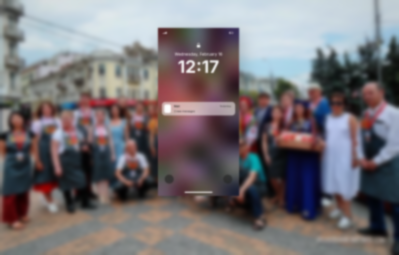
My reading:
12:17
